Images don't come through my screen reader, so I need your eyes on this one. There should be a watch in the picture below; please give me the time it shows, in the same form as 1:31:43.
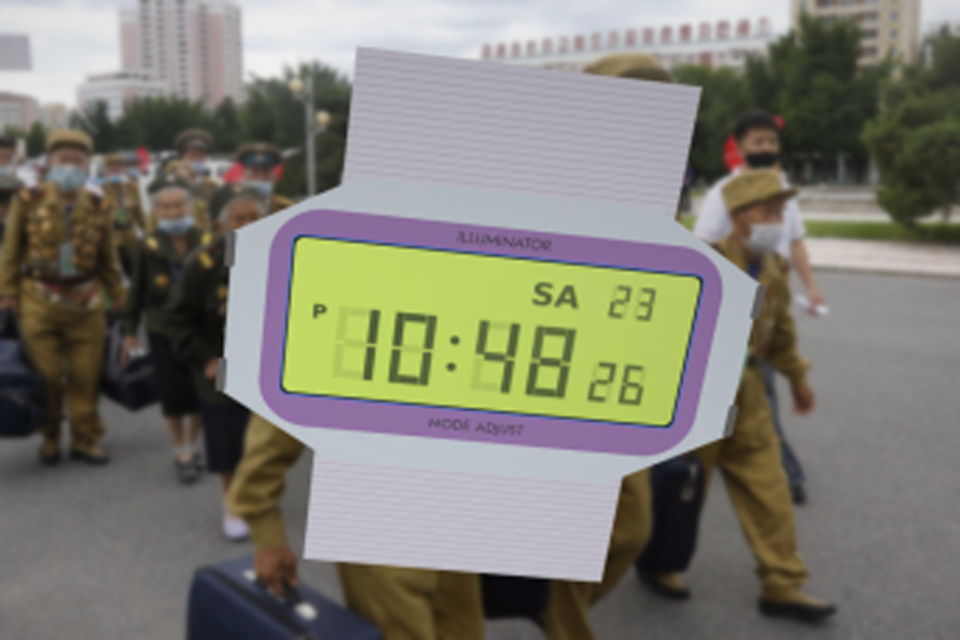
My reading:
10:48:26
